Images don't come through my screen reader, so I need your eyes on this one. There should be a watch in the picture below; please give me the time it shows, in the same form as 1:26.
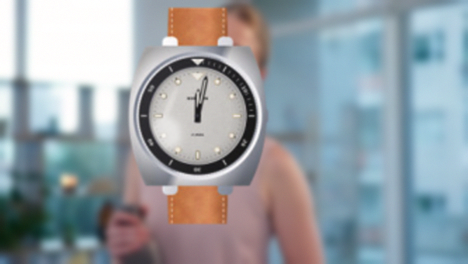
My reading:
12:02
